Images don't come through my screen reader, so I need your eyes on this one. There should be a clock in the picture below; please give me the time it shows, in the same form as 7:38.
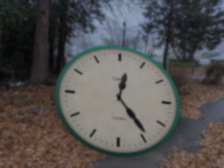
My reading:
12:24
